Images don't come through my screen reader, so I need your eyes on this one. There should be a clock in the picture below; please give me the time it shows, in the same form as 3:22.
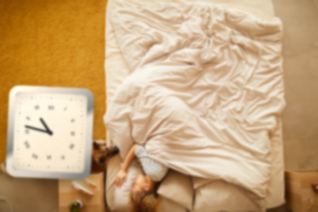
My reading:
10:47
